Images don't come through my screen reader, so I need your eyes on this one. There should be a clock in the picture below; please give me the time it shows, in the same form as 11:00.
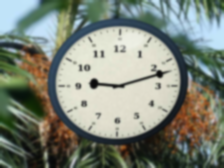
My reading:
9:12
